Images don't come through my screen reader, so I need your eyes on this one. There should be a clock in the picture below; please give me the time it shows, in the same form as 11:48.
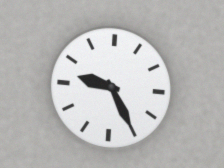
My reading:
9:25
